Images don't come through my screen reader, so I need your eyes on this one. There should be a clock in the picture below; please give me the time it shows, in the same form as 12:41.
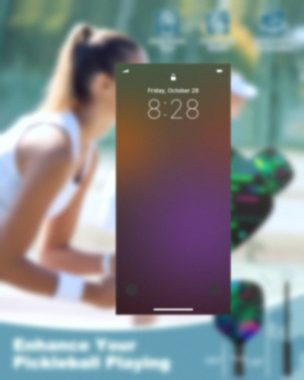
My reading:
8:28
